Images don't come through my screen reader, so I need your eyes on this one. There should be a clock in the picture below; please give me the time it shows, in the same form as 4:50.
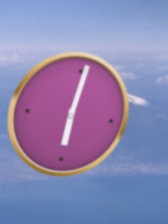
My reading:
6:01
